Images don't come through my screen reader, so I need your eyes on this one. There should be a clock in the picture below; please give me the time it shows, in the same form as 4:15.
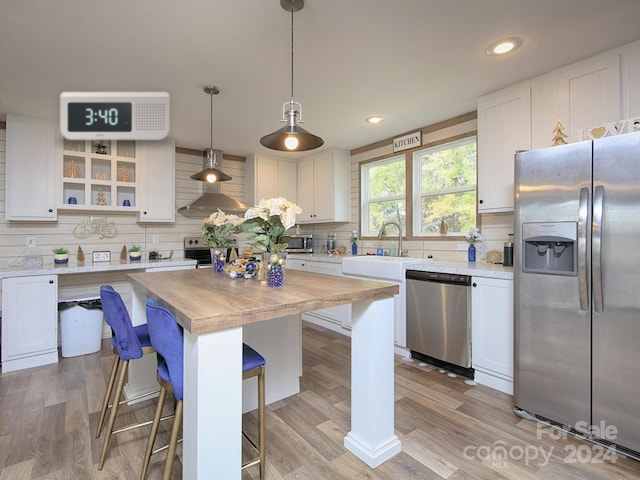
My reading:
3:40
